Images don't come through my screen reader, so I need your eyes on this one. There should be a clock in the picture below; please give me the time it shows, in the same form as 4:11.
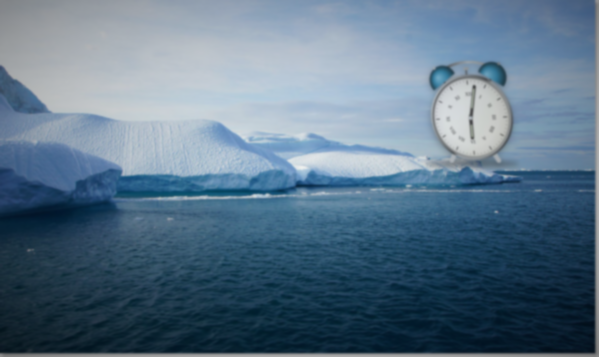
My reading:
6:02
